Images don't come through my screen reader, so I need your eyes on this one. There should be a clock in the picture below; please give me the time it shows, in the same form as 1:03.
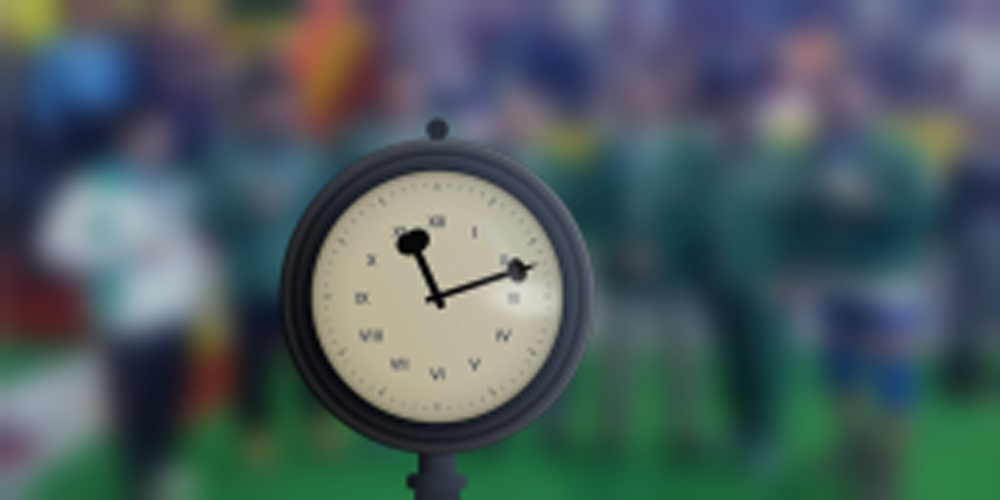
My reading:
11:12
